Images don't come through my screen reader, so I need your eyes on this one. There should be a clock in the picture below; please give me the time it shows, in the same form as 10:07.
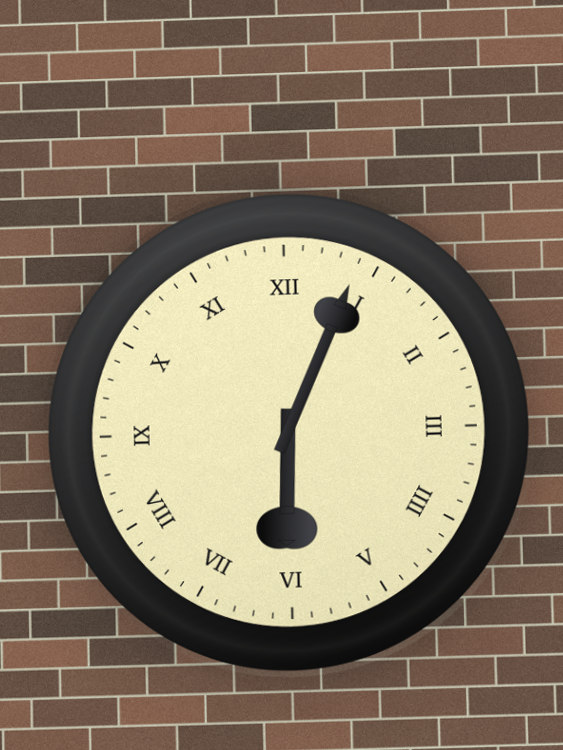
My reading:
6:04
